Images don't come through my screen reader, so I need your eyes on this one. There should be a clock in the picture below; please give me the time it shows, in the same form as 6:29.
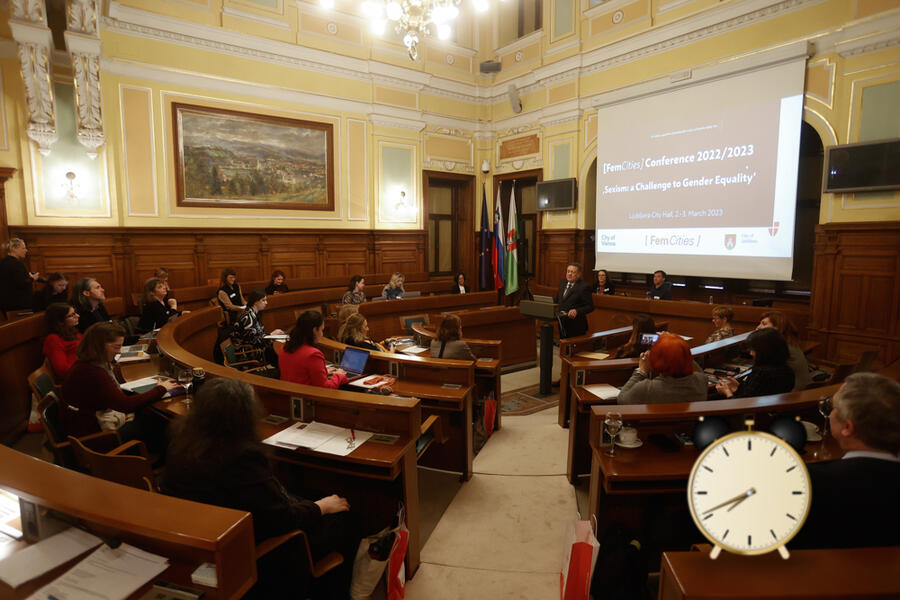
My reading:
7:41
